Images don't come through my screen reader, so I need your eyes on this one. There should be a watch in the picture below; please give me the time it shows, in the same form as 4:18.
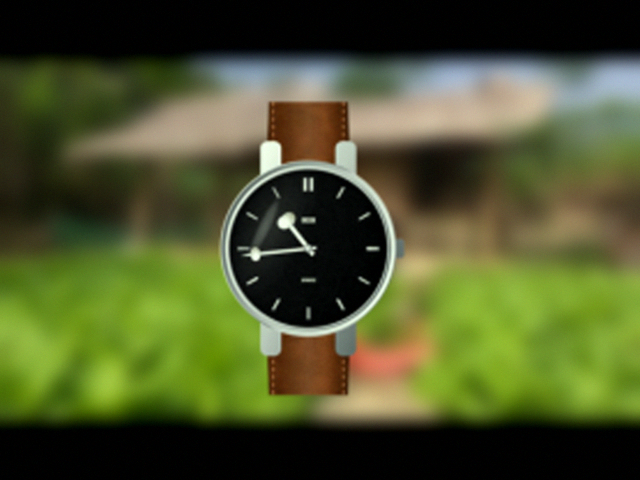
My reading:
10:44
